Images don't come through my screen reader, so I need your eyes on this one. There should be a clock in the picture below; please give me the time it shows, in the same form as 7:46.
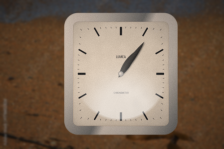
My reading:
1:06
